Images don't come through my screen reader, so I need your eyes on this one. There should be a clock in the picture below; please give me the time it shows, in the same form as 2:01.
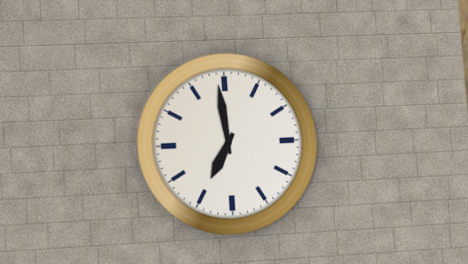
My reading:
6:59
